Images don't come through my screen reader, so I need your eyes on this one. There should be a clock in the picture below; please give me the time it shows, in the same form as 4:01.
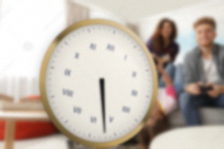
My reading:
5:27
